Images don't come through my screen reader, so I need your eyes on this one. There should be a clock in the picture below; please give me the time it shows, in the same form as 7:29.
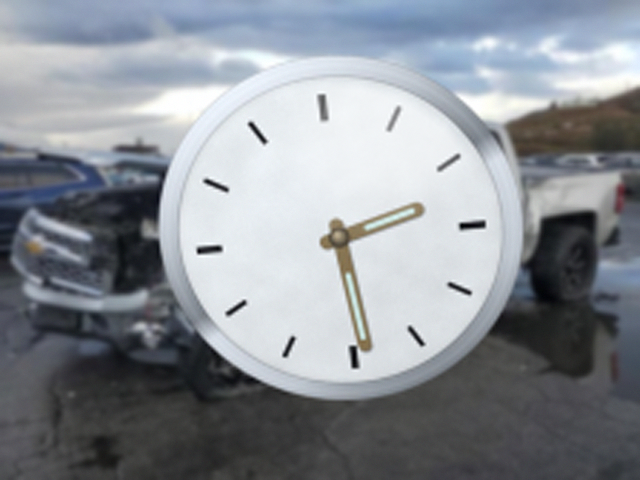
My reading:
2:29
